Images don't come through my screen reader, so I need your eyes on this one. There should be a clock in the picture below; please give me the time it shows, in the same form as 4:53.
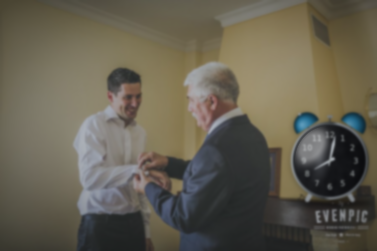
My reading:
8:02
